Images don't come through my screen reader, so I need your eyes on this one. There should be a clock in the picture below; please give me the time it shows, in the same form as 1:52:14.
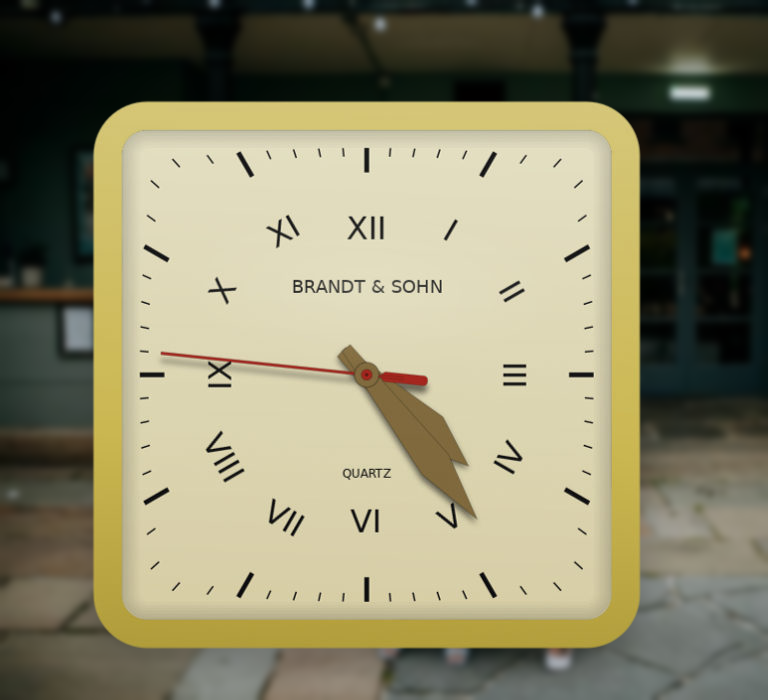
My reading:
4:23:46
